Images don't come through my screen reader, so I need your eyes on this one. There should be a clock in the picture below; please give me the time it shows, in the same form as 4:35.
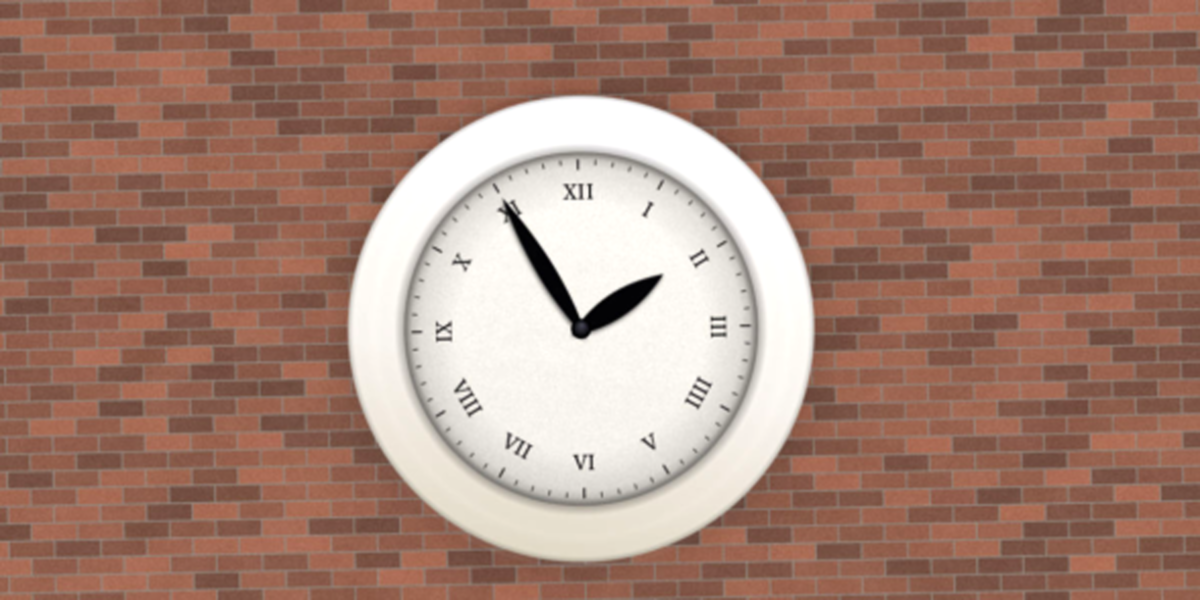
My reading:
1:55
